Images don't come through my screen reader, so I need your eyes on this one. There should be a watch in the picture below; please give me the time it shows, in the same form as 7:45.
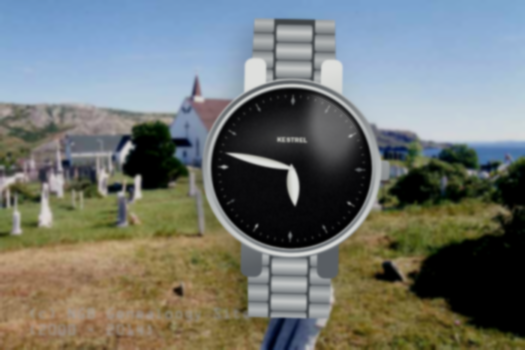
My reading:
5:47
